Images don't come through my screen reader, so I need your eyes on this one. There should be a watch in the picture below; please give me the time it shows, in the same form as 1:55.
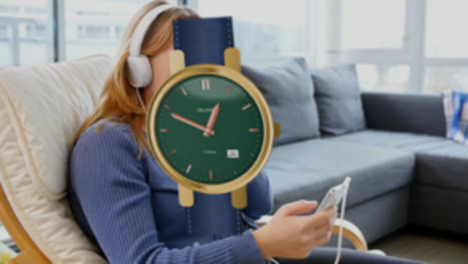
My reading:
12:49
